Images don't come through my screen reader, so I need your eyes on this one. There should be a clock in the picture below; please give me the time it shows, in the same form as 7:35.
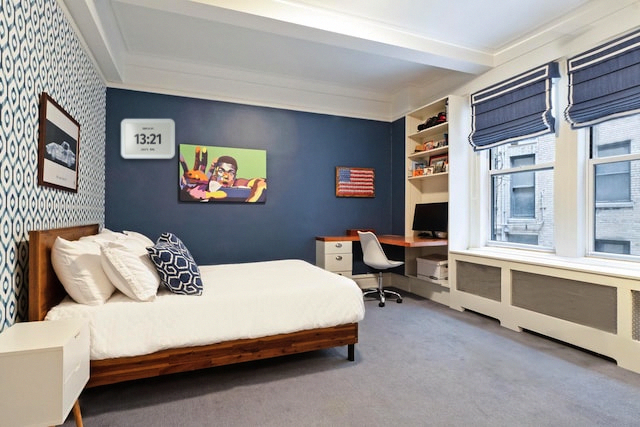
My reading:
13:21
